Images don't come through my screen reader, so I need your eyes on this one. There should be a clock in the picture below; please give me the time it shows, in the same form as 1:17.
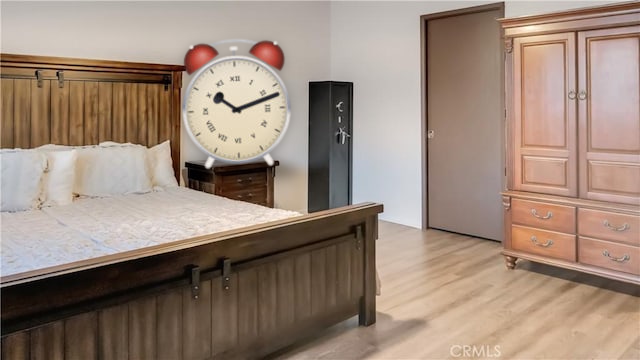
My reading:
10:12
